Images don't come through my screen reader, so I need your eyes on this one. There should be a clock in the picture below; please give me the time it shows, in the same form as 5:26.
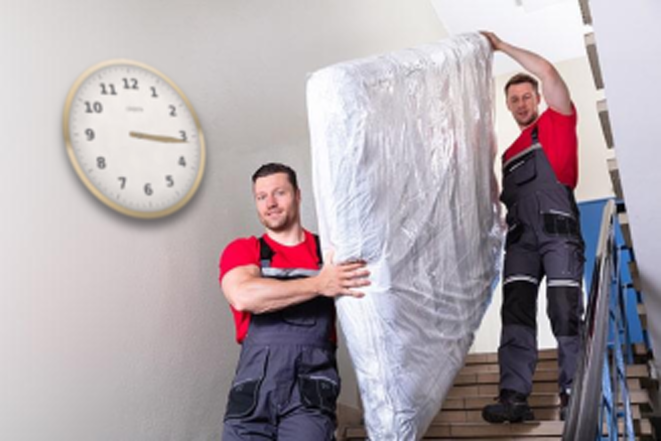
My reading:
3:16
